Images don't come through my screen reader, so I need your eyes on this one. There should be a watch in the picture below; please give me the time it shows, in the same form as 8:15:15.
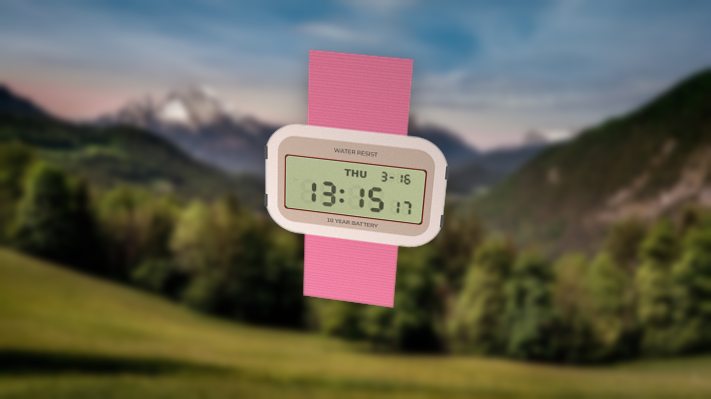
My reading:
13:15:17
